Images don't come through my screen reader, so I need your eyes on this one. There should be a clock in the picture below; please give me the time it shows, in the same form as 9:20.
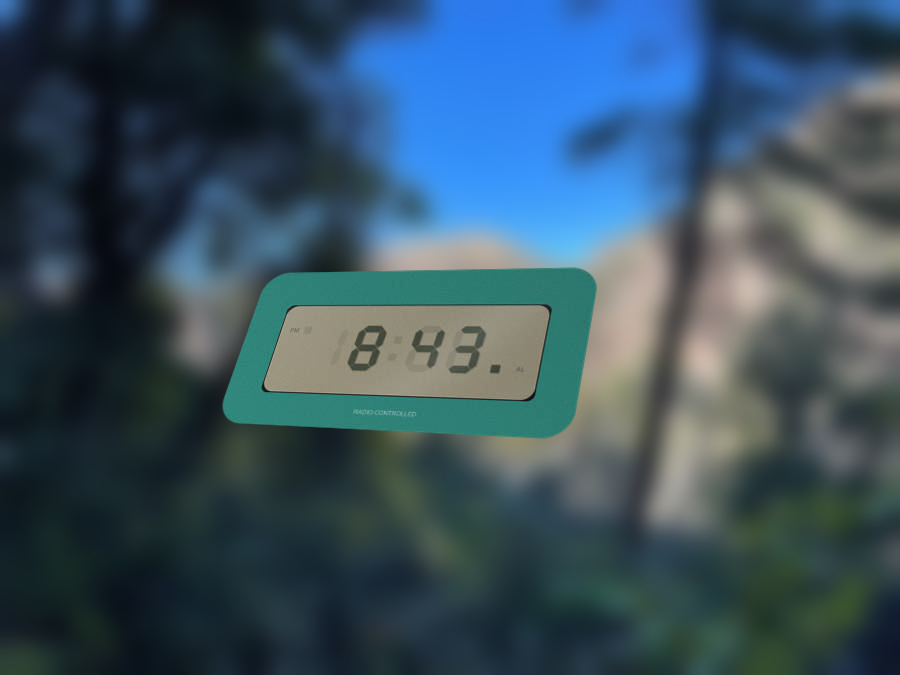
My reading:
8:43
